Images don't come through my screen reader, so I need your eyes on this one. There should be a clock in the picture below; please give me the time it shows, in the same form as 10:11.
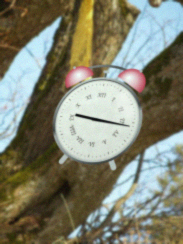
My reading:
9:16
